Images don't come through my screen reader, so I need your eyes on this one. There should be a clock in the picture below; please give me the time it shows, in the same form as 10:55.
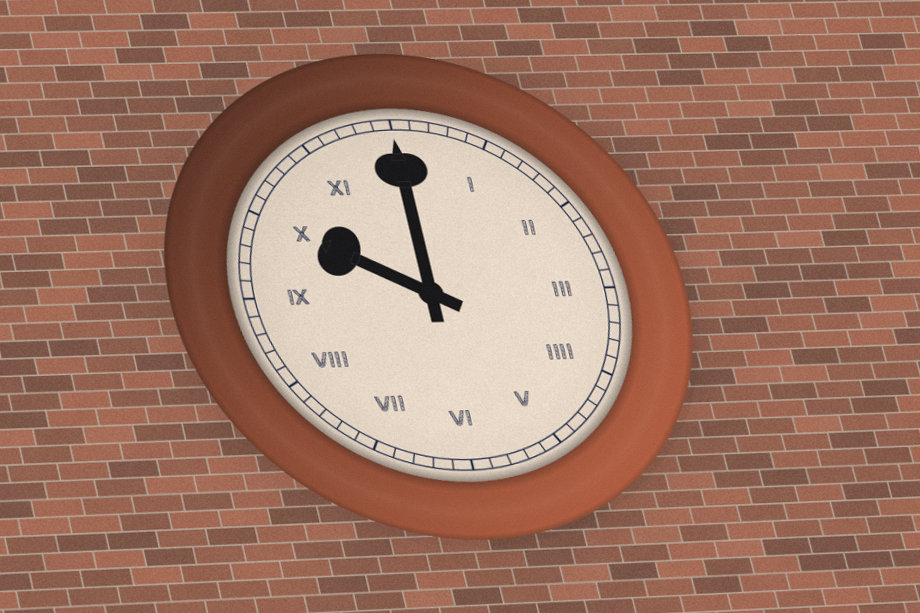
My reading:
10:00
